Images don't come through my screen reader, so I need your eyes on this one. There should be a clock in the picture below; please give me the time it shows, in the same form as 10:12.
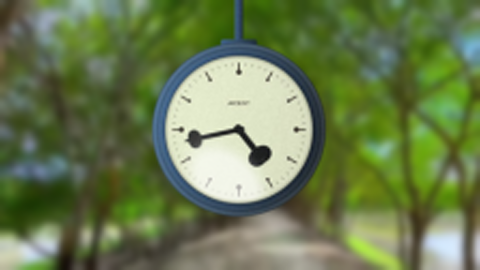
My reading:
4:43
